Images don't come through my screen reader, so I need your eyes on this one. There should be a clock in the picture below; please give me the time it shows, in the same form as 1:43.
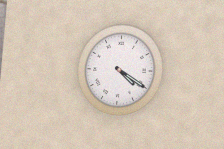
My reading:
4:20
